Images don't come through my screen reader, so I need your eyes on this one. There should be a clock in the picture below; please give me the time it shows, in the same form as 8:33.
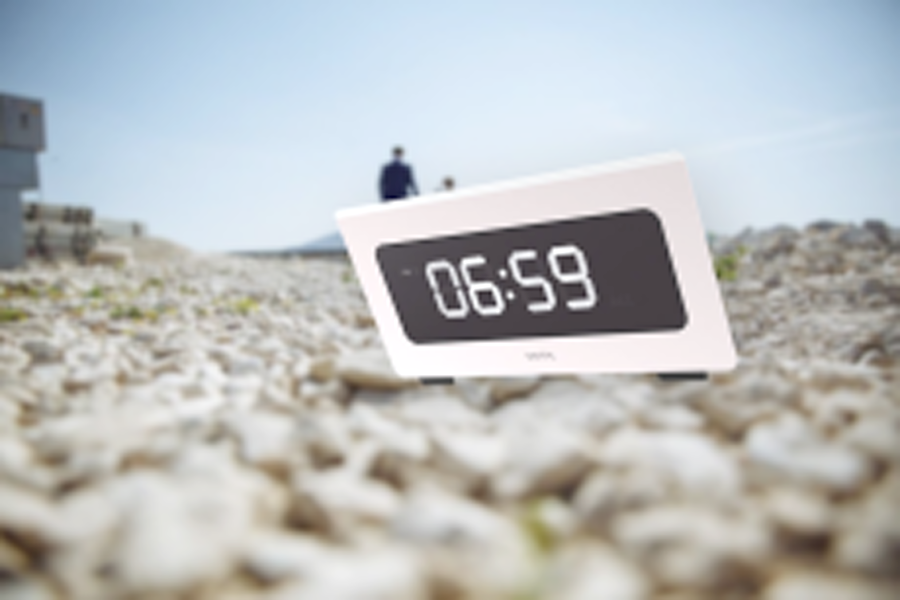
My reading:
6:59
